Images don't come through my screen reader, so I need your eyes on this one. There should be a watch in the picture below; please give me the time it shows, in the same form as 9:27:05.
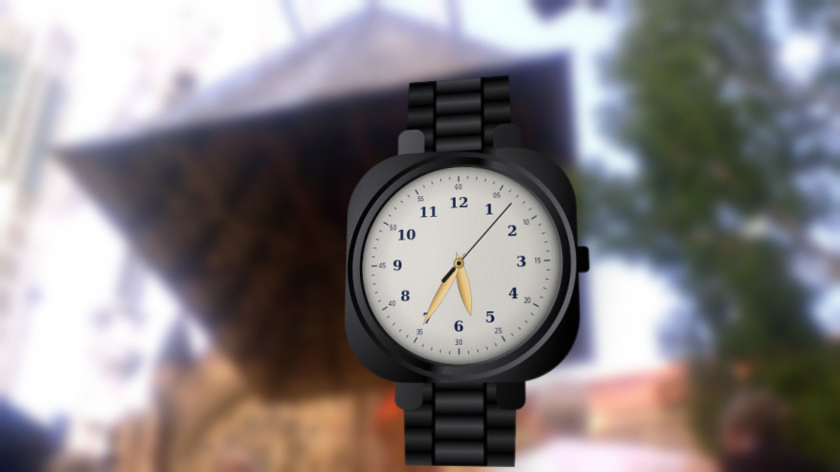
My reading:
5:35:07
